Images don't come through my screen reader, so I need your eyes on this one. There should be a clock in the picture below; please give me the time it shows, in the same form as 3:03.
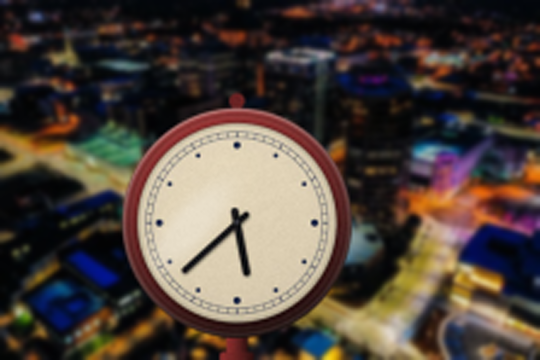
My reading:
5:38
